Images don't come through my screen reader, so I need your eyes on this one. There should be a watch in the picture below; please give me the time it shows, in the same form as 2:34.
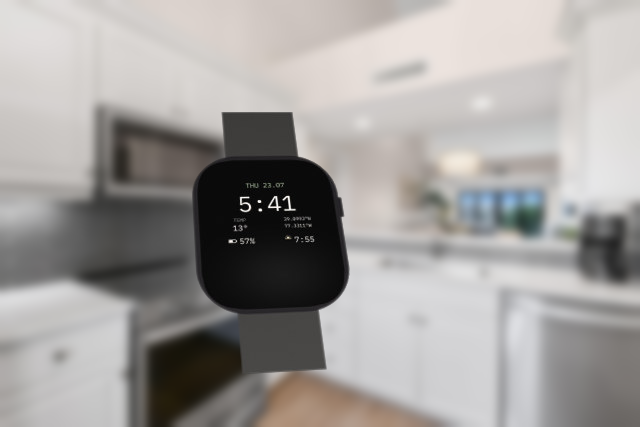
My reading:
5:41
